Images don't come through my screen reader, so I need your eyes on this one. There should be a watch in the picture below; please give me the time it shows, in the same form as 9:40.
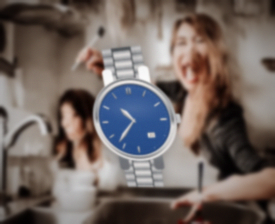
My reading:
10:37
